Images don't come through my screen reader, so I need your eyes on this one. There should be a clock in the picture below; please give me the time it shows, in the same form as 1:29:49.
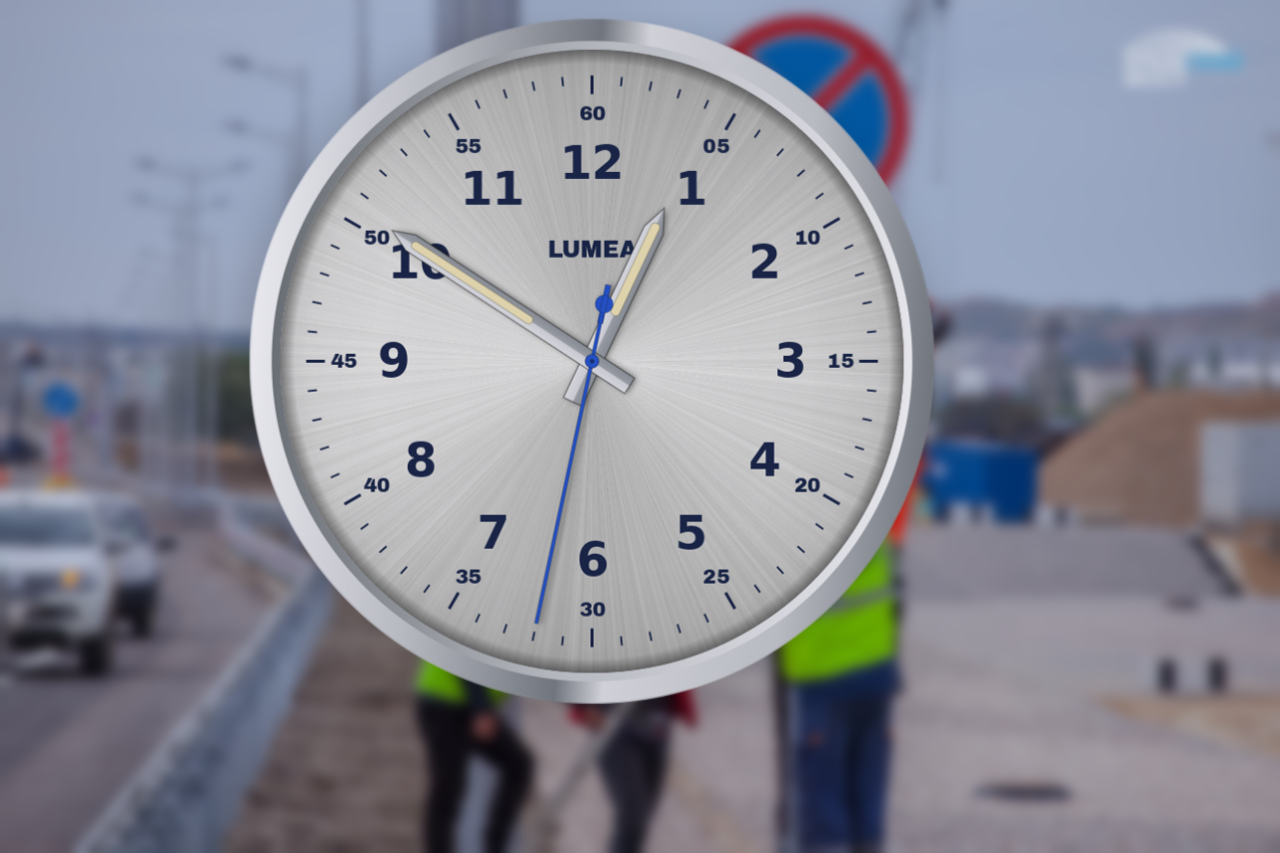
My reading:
12:50:32
